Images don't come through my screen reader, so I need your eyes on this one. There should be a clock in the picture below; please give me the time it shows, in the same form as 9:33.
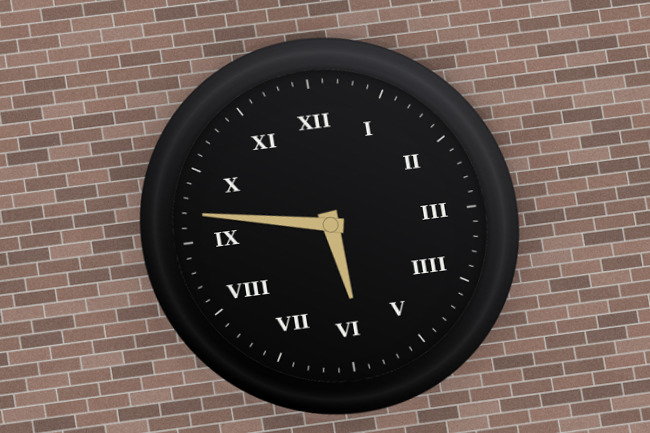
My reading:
5:47
